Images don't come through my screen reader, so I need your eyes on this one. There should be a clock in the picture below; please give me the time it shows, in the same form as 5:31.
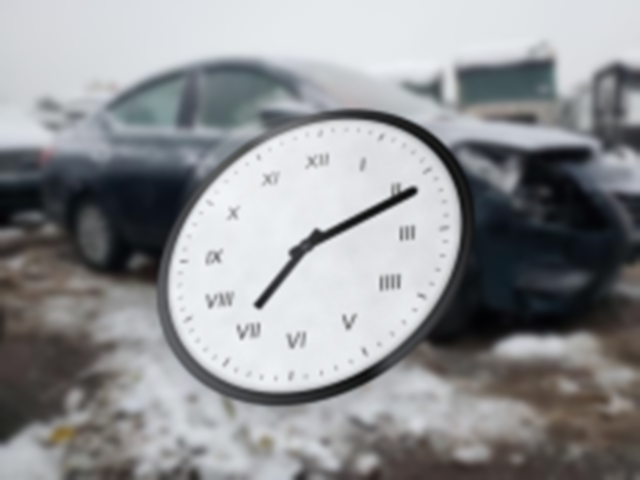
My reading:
7:11
